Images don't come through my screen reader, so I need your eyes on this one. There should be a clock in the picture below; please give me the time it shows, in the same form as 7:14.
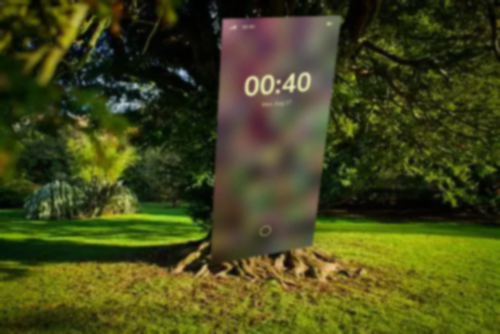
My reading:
0:40
